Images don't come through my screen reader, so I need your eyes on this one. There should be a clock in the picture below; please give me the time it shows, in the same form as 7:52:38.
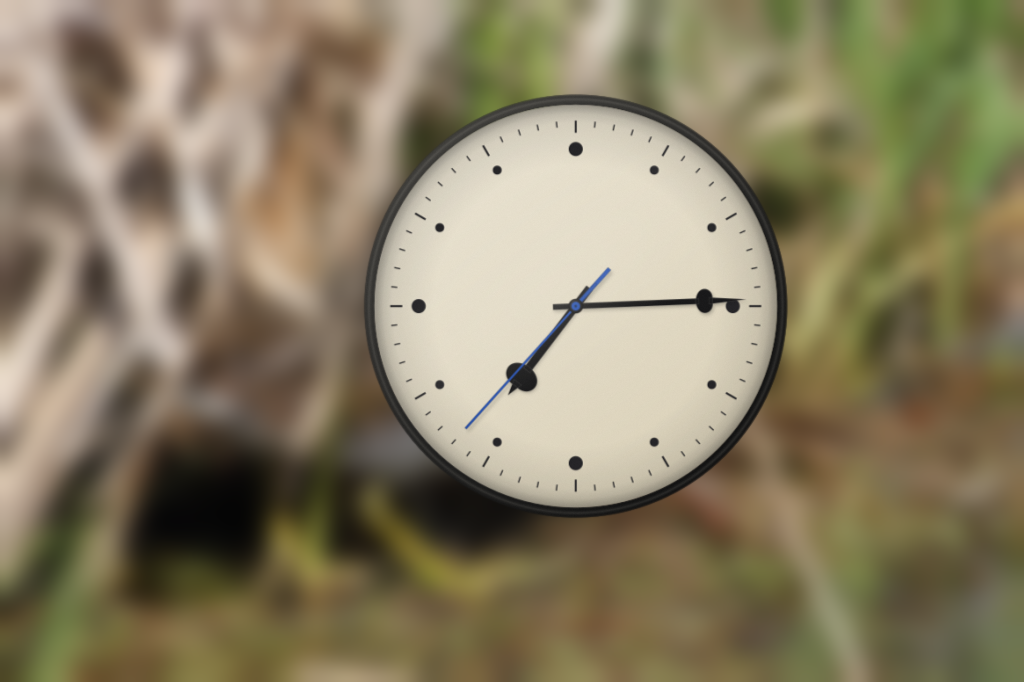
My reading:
7:14:37
